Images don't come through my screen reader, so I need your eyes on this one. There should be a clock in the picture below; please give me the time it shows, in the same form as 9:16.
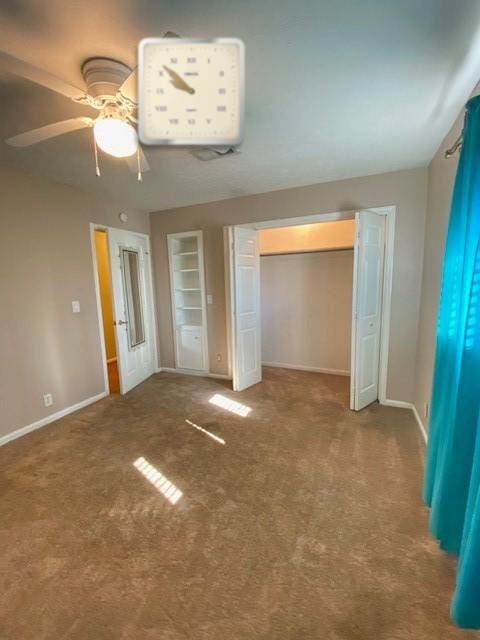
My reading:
9:52
